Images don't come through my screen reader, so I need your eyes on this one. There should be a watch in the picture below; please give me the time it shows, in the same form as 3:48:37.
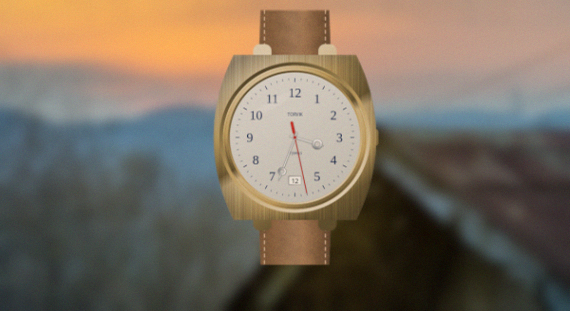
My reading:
3:33:28
